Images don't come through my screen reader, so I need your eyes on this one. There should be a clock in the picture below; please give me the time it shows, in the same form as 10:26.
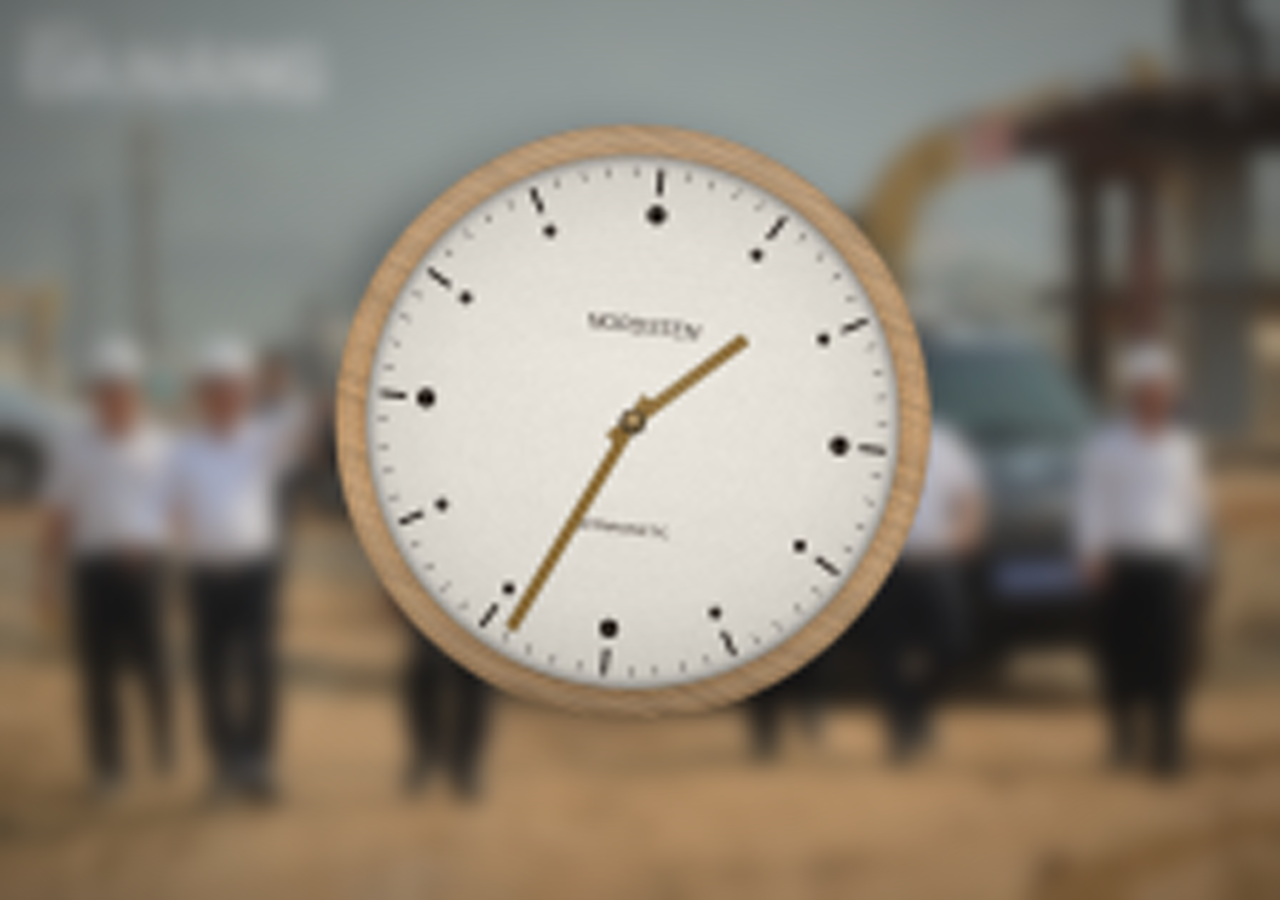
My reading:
1:34
